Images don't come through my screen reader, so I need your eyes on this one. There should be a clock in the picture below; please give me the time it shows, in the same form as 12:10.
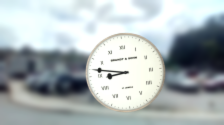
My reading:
8:47
